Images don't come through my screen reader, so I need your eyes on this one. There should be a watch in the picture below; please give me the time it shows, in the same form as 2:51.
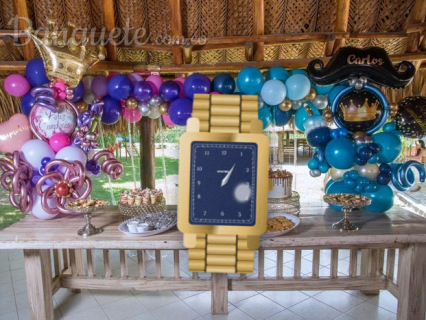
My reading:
1:05
